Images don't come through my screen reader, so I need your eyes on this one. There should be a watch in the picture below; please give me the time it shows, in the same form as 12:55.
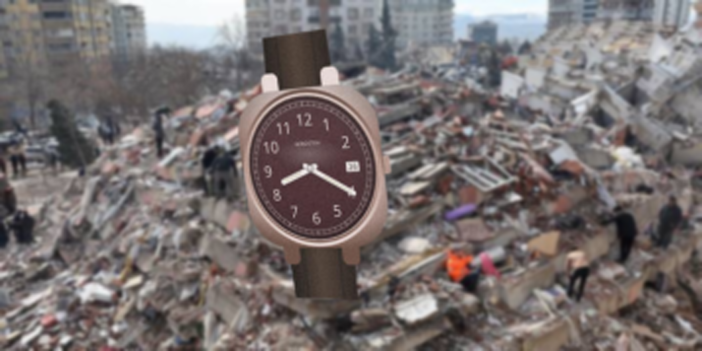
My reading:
8:20
